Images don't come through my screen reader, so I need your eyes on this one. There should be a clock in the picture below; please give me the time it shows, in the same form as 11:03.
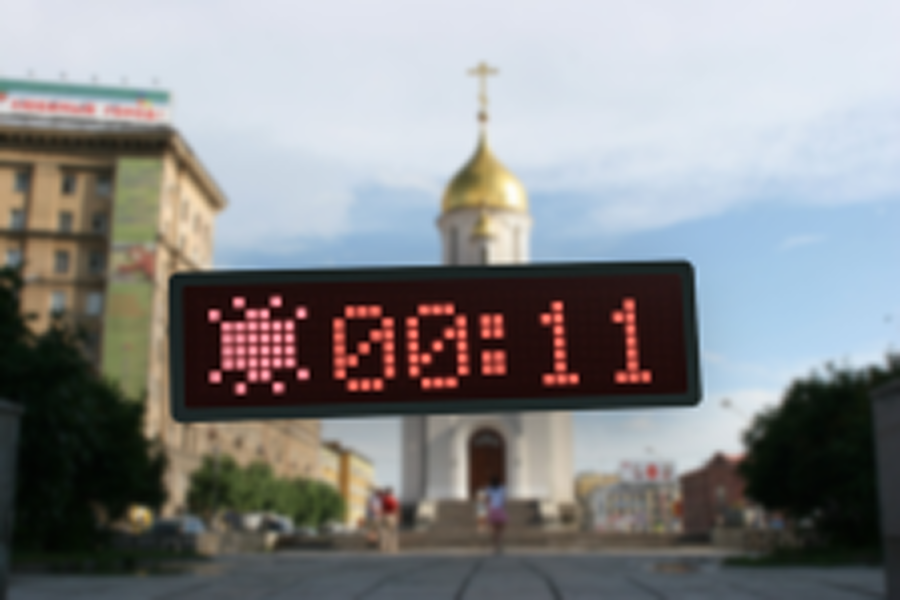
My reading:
0:11
